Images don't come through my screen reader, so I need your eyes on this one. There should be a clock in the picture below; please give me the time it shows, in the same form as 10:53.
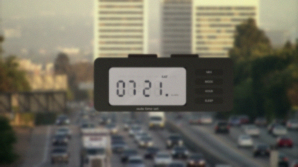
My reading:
7:21
